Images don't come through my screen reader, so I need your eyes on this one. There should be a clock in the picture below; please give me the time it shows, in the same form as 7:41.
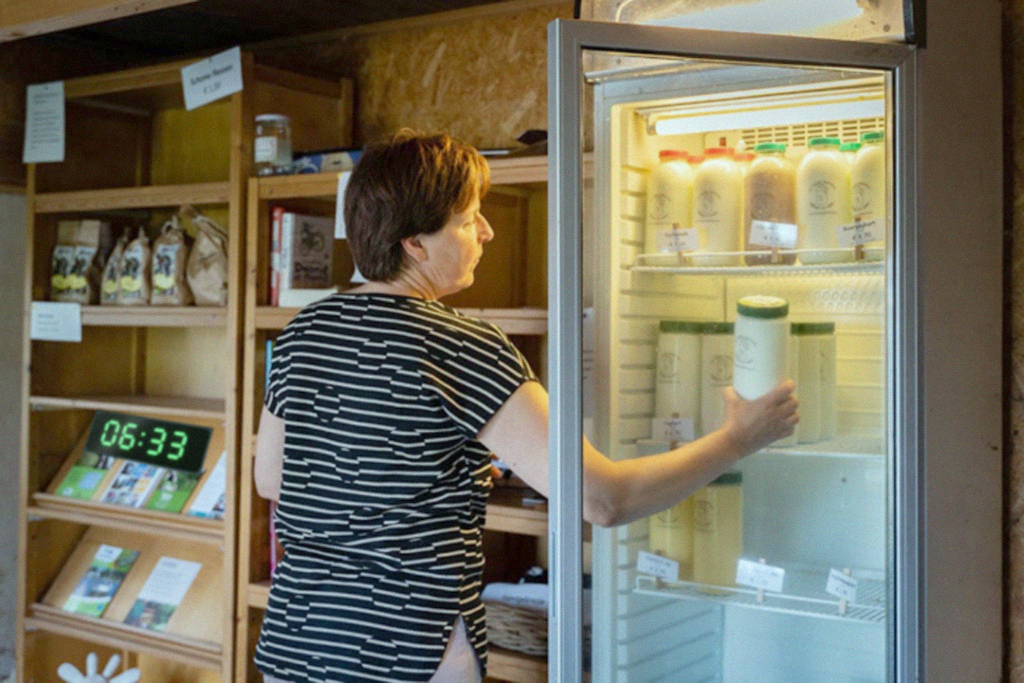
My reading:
6:33
